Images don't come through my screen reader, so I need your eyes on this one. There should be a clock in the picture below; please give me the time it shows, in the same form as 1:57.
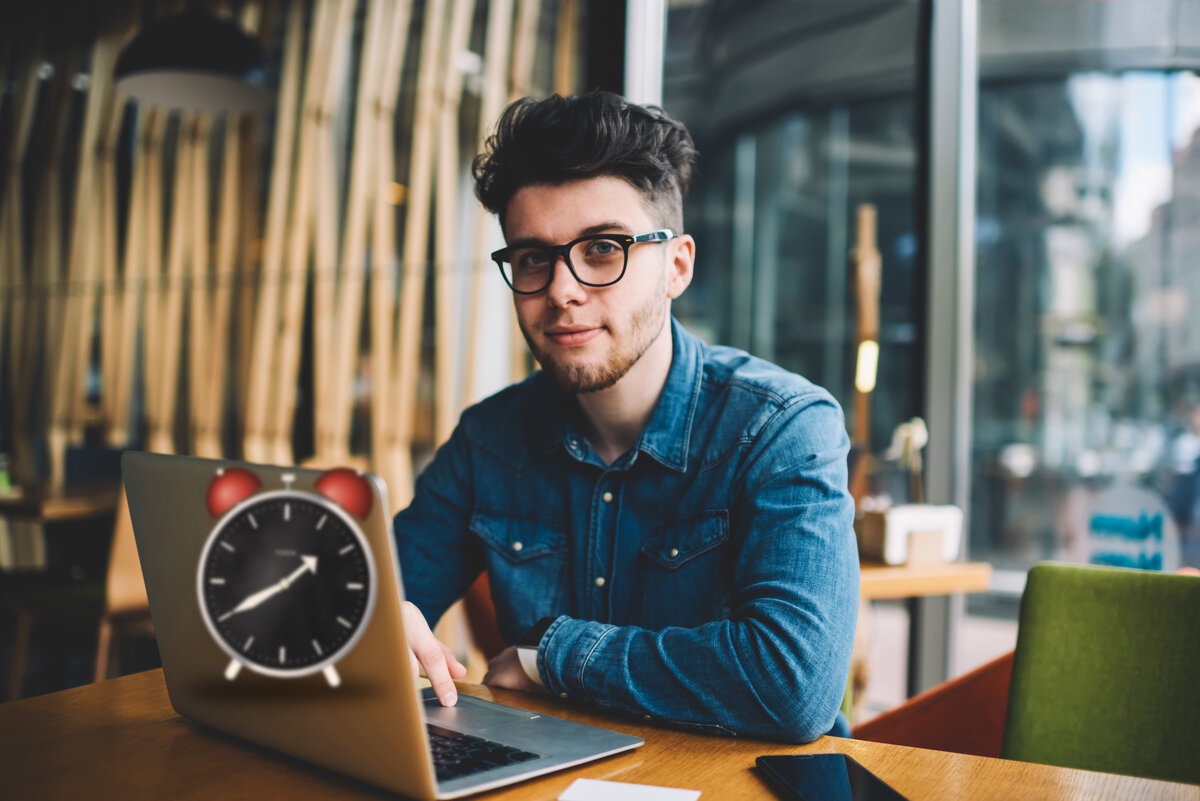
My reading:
1:40
